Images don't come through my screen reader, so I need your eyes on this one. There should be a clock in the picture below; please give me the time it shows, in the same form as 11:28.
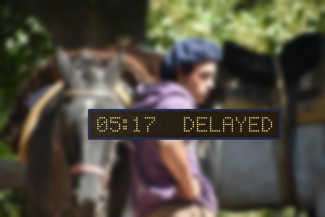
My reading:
5:17
